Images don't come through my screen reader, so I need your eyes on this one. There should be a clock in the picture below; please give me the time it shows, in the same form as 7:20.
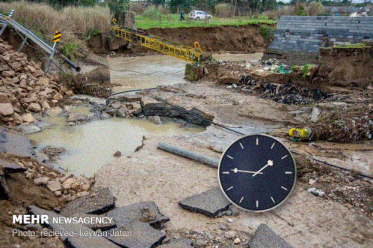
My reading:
1:46
